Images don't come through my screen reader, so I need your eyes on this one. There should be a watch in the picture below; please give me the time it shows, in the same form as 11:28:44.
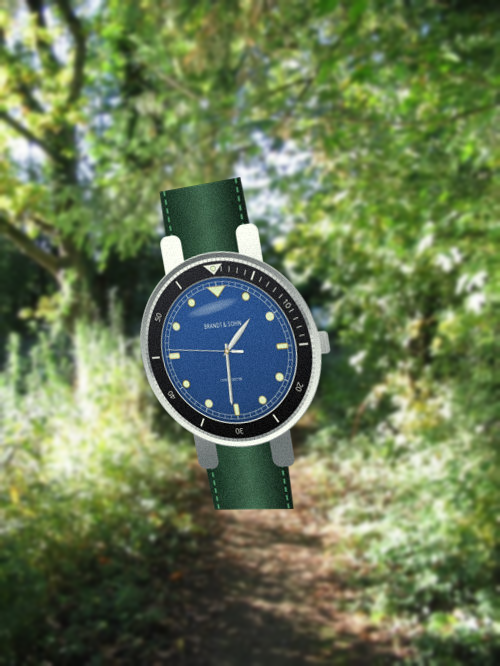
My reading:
1:30:46
